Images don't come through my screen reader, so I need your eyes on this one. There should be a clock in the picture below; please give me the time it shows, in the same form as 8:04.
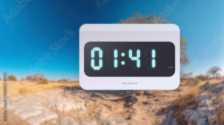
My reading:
1:41
